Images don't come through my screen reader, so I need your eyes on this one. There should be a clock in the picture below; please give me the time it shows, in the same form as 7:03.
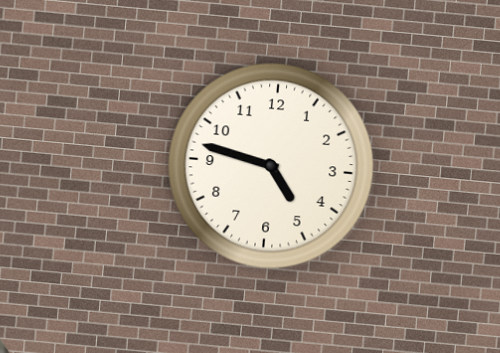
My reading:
4:47
